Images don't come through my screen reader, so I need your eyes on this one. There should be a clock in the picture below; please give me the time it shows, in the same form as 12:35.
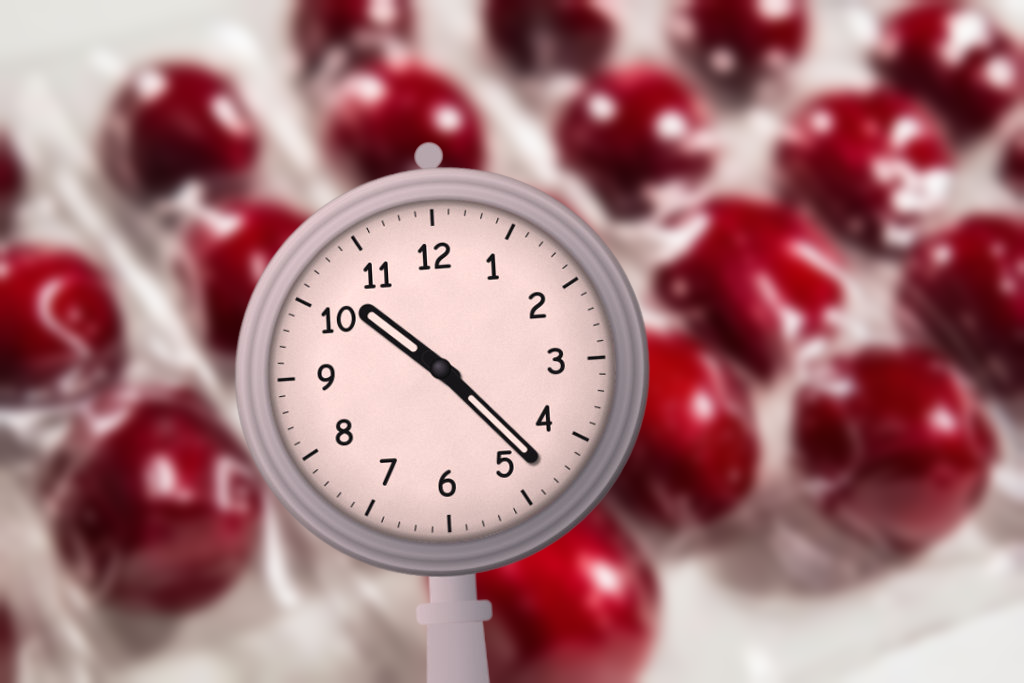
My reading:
10:23
